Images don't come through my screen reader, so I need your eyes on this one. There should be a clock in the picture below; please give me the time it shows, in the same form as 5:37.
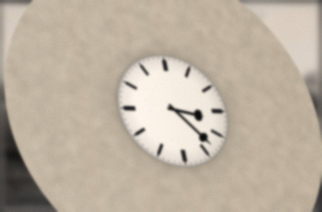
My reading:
3:23
